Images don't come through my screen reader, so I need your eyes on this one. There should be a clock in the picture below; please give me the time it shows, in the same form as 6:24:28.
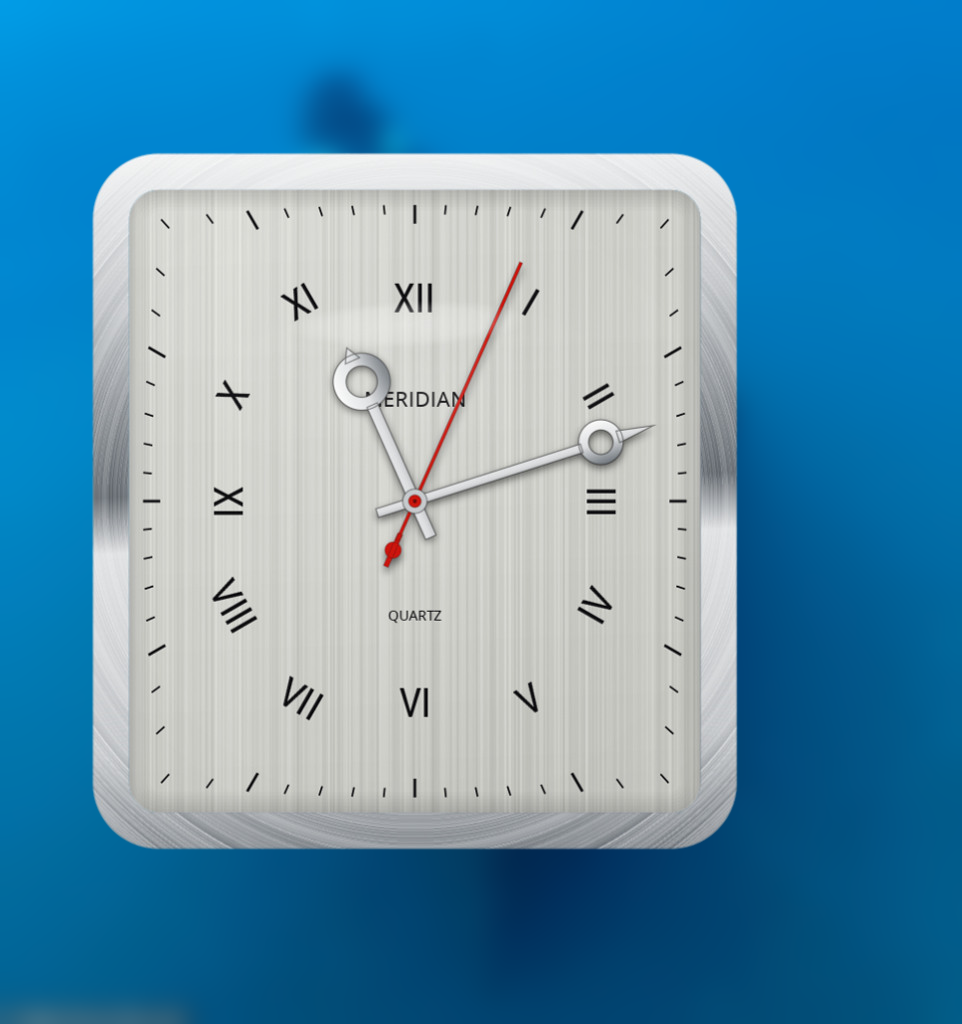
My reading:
11:12:04
